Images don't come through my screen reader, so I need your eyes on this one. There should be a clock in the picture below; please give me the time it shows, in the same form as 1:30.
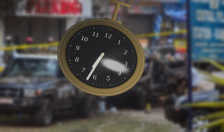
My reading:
6:32
